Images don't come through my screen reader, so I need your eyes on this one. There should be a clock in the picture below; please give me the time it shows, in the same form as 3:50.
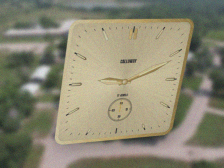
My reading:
9:11
